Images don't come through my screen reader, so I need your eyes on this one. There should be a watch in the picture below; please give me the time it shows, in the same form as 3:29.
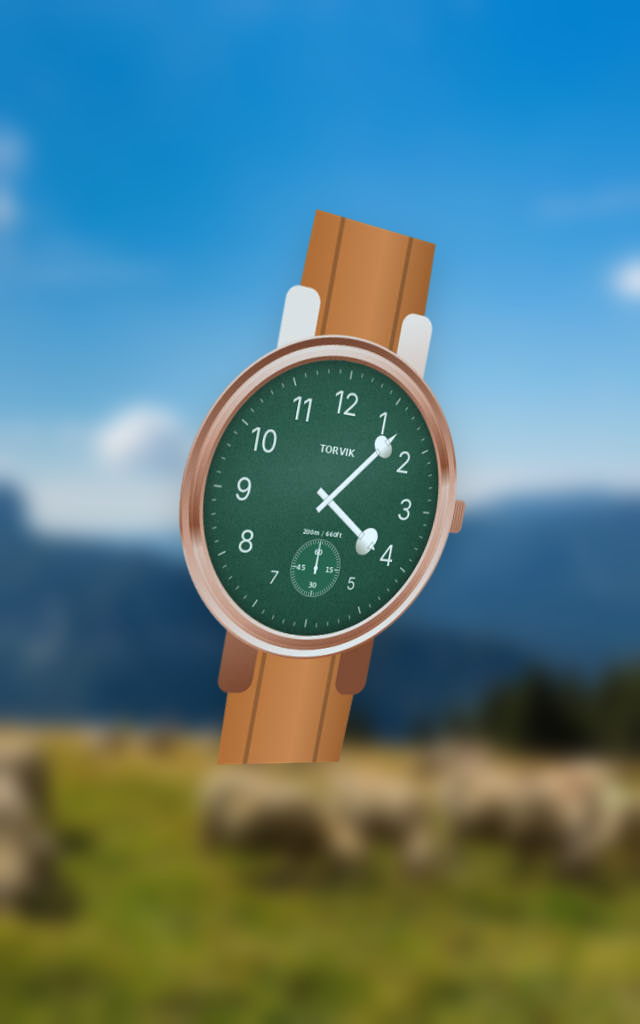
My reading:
4:07
